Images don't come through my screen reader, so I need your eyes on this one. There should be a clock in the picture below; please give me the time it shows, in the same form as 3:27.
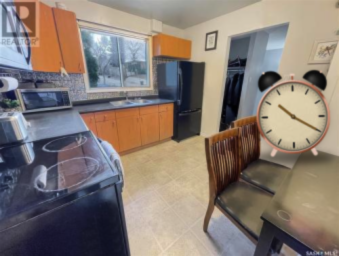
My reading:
10:20
